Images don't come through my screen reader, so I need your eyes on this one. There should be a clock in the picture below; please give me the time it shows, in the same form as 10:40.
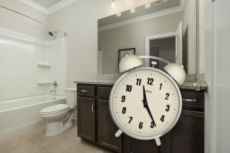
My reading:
11:24
